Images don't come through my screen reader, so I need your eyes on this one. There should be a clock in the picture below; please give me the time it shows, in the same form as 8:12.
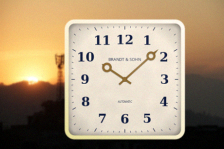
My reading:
10:08
